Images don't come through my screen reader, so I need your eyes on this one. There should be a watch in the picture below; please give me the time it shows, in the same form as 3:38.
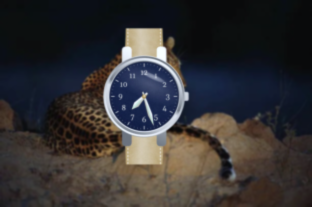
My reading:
7:27
